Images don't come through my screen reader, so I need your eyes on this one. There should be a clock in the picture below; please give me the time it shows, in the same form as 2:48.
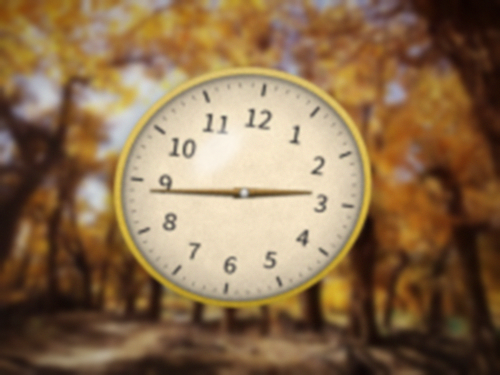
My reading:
2:44
